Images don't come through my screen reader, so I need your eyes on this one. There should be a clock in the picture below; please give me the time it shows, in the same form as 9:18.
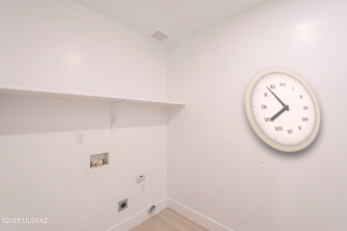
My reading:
7:53
